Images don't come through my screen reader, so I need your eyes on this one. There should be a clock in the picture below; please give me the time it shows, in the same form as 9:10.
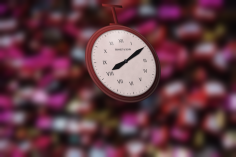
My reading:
8:10
